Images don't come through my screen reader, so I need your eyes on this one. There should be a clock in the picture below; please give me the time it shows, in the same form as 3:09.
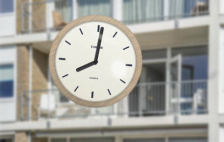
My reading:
8:01
